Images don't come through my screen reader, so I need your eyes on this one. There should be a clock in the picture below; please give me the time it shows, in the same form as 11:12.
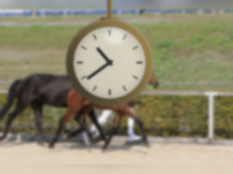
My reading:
10:39
